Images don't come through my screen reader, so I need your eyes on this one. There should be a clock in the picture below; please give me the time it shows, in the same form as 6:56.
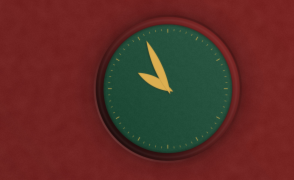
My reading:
9:56
